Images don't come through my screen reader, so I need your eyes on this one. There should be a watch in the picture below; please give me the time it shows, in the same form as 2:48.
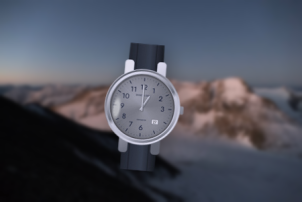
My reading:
1:00
